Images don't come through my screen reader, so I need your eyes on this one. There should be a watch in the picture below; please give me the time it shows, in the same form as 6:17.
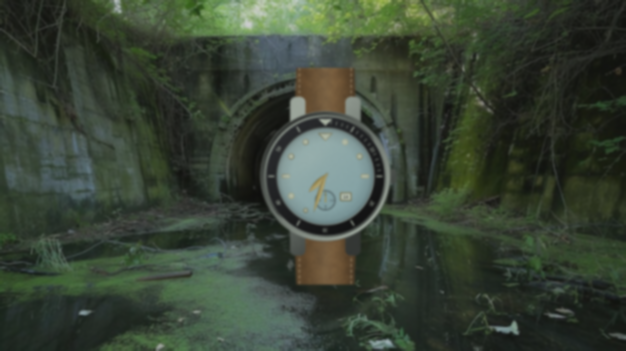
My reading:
7:33
